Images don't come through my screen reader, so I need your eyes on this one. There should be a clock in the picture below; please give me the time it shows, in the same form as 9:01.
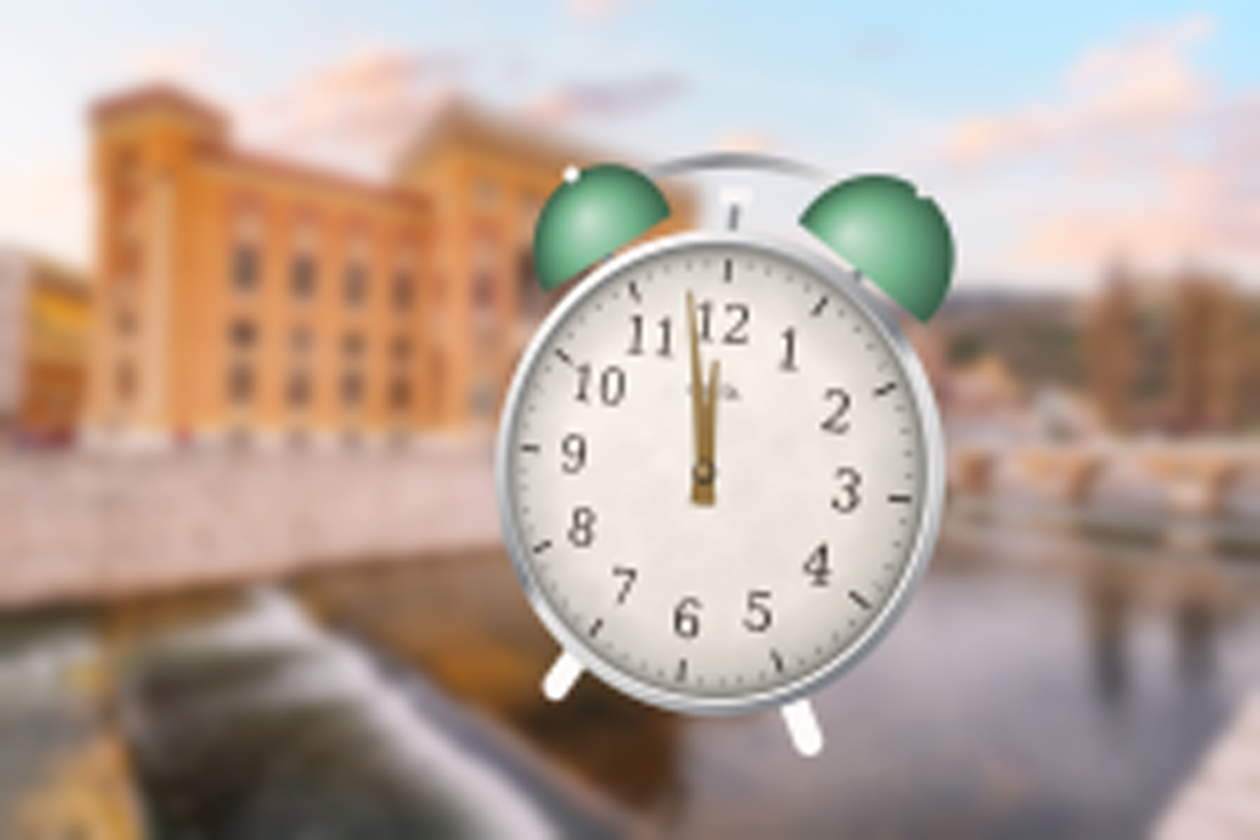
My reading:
11:58
